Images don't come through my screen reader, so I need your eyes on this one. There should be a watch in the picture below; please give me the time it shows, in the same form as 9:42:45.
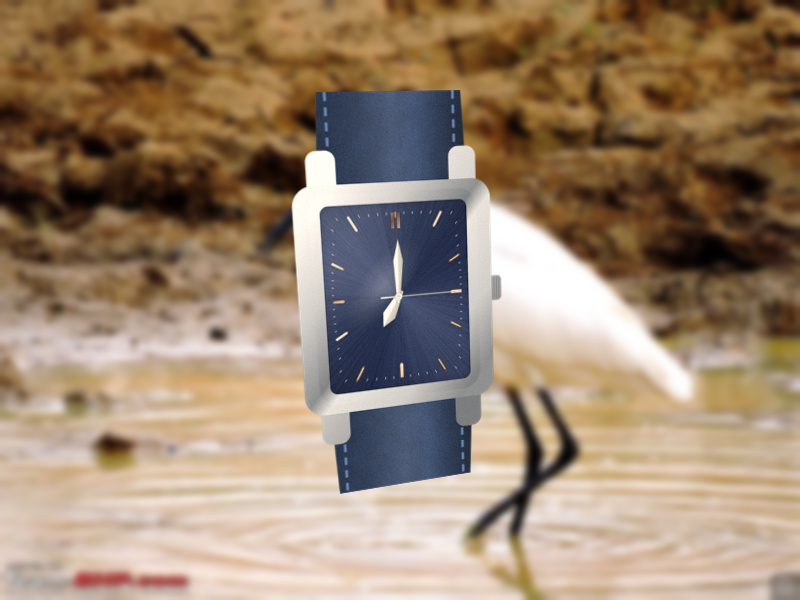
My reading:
7:00:15
